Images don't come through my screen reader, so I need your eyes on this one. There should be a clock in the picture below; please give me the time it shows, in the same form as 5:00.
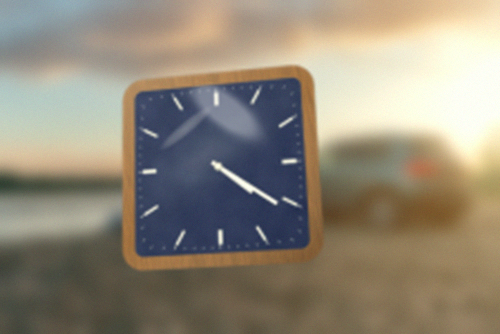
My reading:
4:21
